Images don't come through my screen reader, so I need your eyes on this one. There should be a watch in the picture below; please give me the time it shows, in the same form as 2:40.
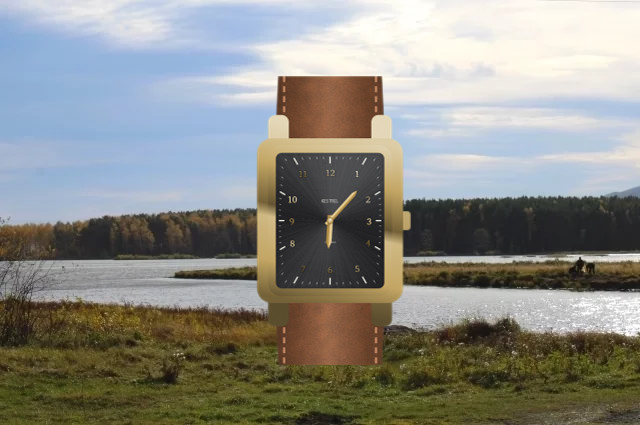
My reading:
6:07
